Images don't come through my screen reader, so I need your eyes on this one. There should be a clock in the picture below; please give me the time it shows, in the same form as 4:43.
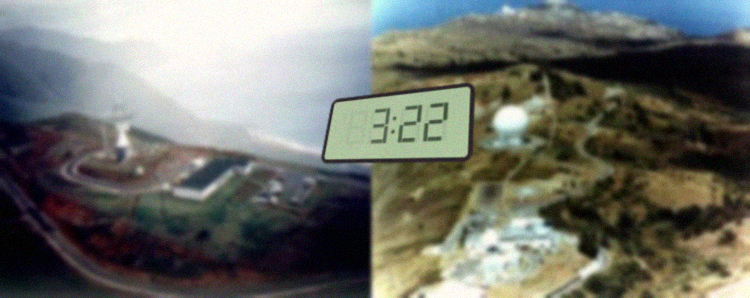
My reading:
3:22
